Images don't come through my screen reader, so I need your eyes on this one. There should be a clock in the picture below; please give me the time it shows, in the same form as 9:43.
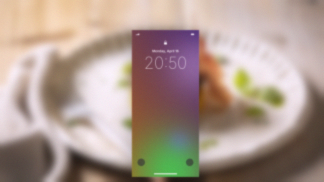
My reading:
20:50
